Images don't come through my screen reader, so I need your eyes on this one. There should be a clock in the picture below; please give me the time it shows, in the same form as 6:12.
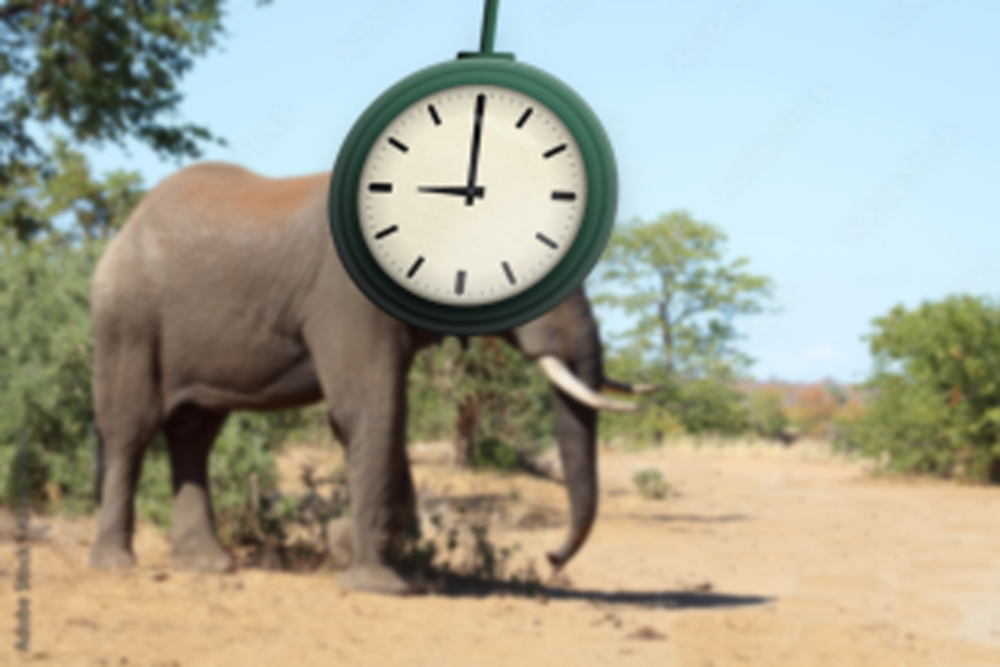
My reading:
9:00
